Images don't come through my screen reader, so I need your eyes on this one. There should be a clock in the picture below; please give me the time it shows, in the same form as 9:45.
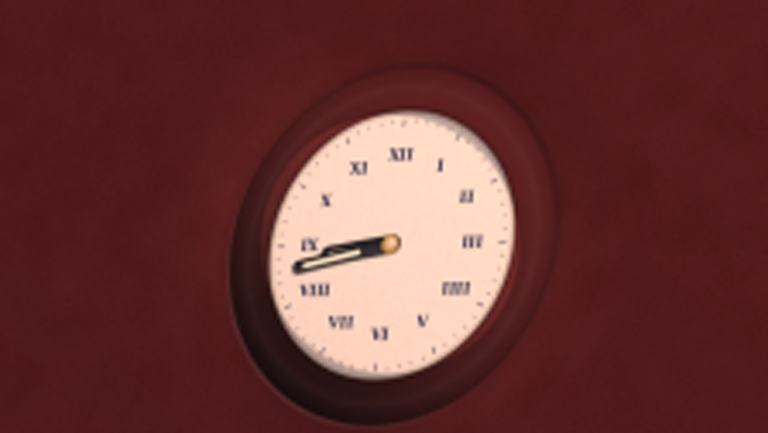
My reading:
8:43
